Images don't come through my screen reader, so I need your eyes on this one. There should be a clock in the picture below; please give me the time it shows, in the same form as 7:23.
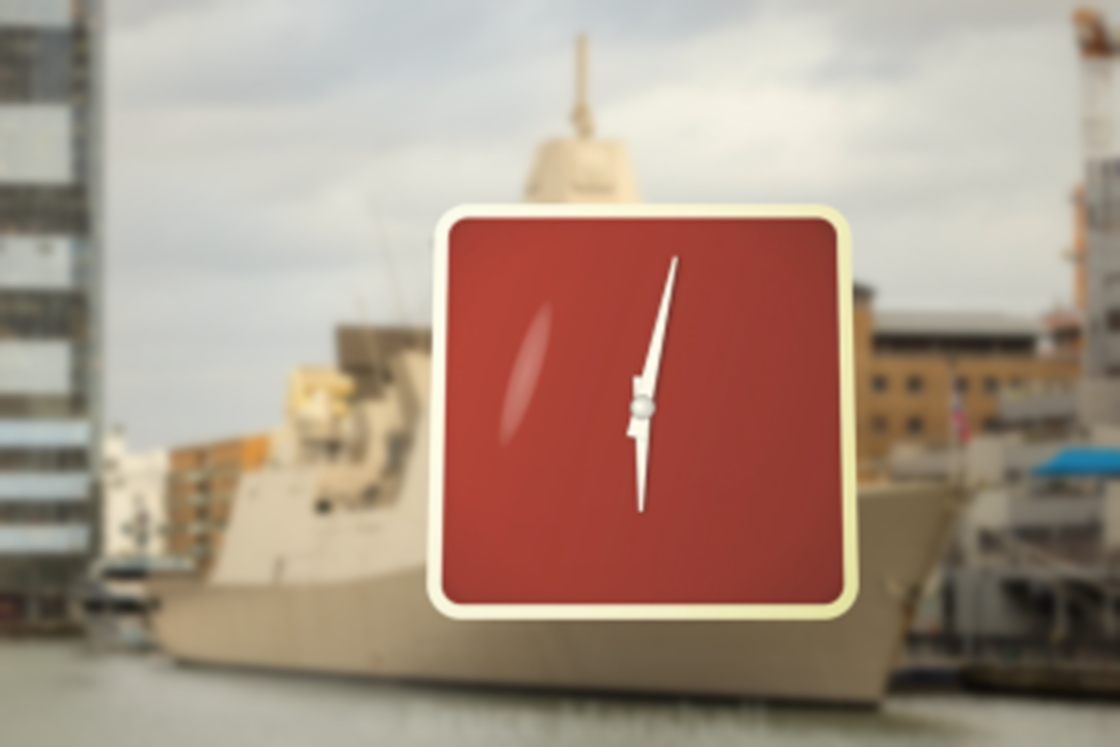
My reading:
6:02
